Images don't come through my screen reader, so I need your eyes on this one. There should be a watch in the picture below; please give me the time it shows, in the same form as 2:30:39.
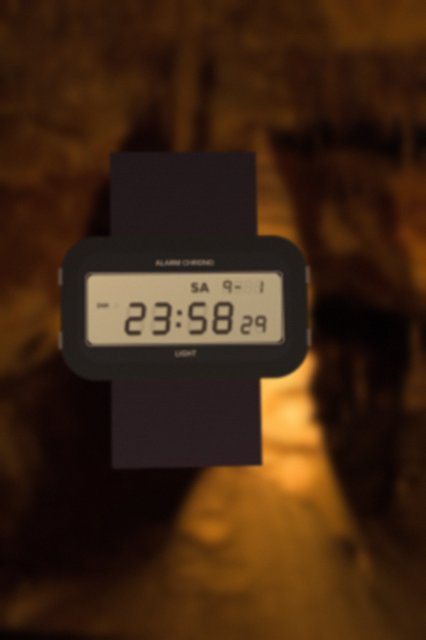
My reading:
23:58:29
